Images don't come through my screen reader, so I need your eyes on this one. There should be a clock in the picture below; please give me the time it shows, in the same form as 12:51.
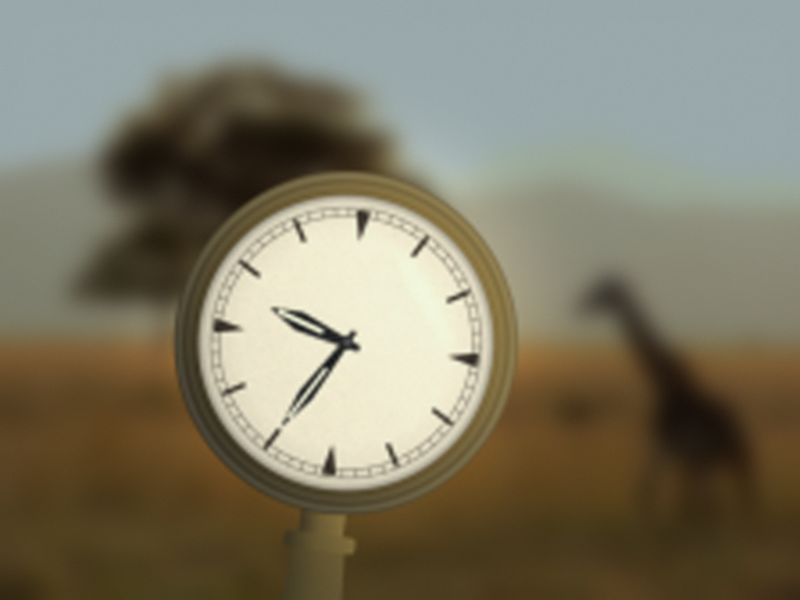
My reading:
9:35
